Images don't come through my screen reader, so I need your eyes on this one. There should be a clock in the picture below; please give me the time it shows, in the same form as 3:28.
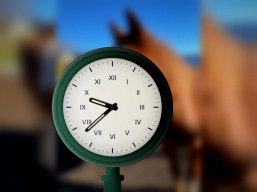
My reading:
9:38
